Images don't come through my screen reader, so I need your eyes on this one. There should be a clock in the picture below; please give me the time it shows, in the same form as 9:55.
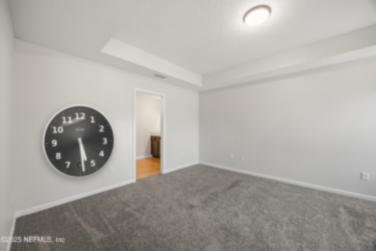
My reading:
5:29
